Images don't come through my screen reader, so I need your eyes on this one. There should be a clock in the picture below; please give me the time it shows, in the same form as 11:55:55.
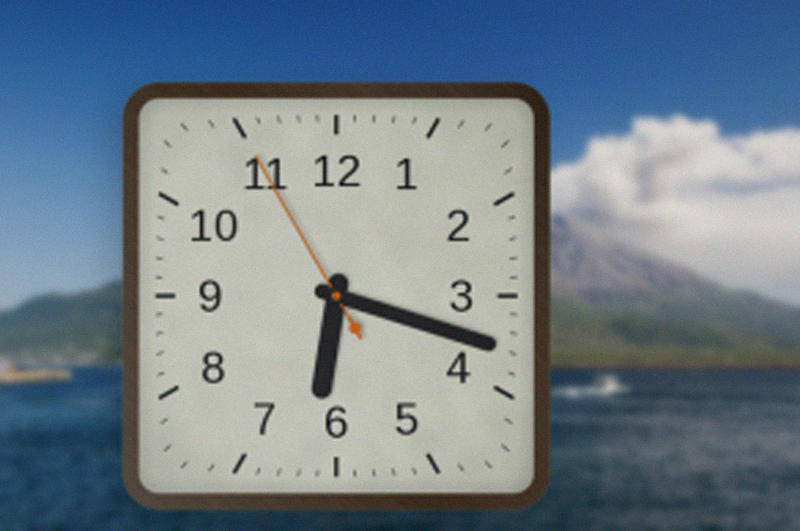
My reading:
6:17:55
